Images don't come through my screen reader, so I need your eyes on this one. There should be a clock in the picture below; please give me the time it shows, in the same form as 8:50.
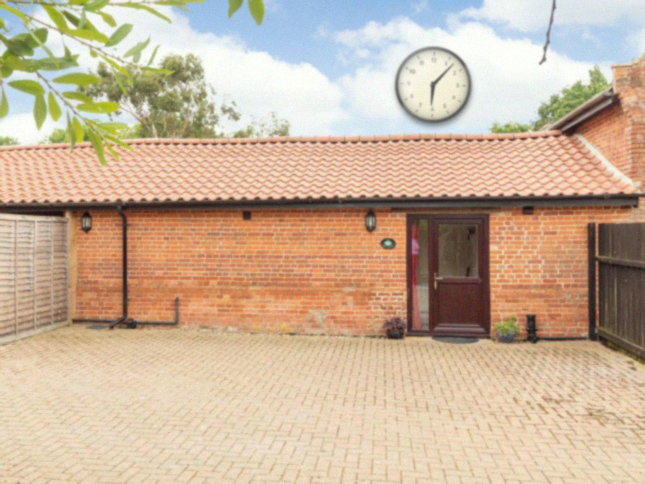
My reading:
6:07
